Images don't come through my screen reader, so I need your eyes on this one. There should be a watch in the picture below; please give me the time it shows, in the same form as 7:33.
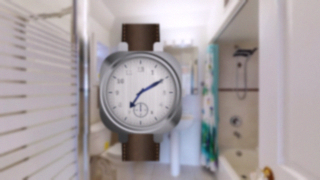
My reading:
7:10
